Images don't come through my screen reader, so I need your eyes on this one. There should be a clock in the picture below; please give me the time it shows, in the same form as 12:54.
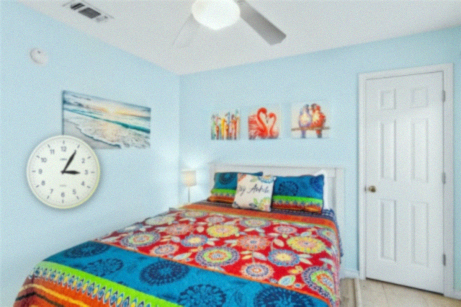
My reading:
3:05
